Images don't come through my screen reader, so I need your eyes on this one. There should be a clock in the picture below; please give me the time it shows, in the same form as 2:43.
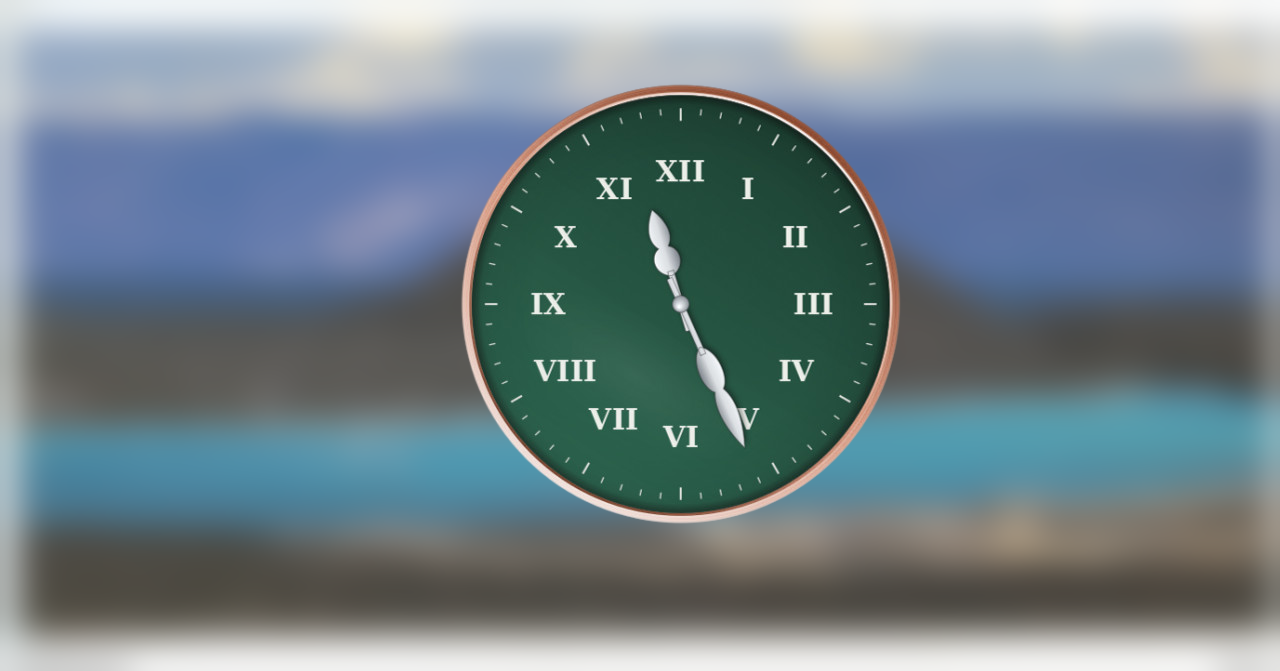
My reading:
11:26
